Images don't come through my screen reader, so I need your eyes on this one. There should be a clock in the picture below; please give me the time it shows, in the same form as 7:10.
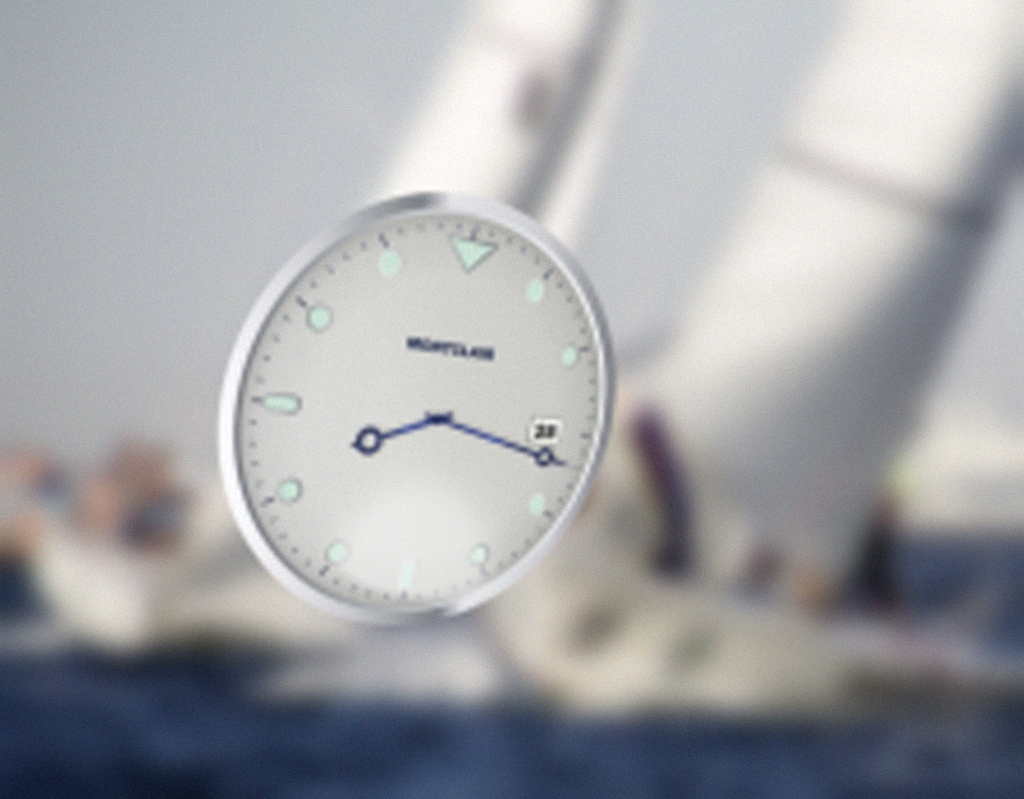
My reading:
8:17
